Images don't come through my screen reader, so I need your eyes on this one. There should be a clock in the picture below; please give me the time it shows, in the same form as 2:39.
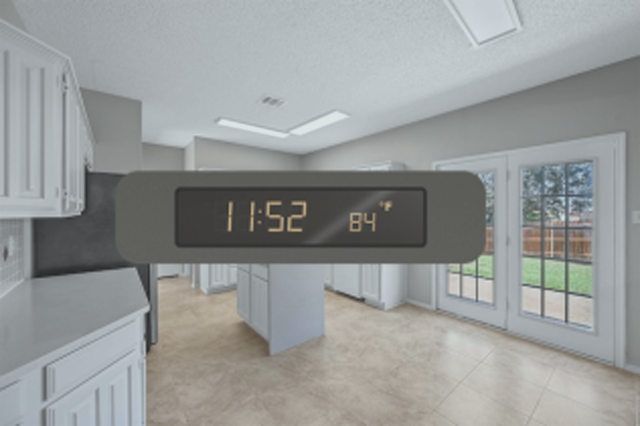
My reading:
11:52
